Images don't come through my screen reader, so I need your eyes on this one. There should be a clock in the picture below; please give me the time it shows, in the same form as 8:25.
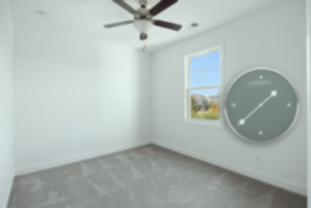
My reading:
1:38
